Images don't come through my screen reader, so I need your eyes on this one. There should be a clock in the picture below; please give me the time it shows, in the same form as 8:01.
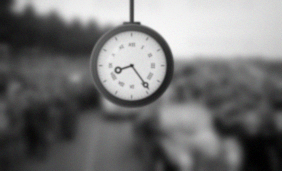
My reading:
8:24
